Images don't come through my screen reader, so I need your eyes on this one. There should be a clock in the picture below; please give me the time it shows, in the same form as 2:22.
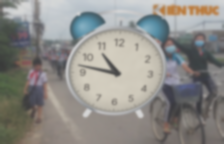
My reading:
10:47
